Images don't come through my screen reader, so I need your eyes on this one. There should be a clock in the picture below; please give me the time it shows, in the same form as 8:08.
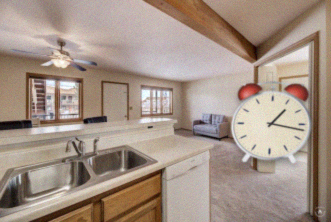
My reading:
1:17
